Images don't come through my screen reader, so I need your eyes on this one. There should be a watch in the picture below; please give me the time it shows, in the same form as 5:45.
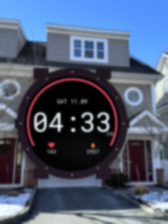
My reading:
4:33
